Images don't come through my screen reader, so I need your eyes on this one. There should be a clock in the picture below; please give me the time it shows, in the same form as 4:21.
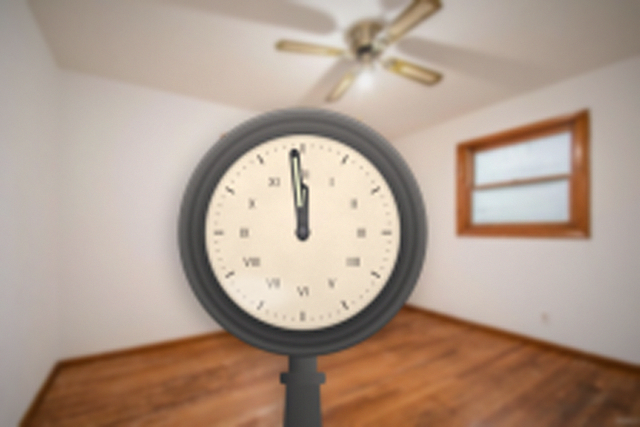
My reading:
11:59
